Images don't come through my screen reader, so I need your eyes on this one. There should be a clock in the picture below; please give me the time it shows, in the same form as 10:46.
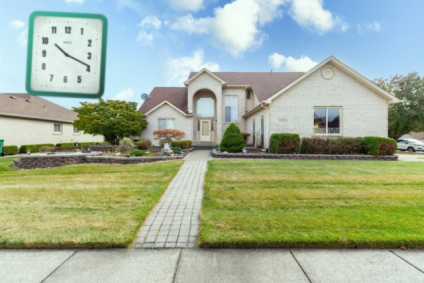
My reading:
10:19
